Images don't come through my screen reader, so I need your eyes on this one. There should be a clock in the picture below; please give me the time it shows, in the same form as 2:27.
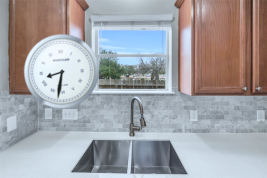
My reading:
8:32
